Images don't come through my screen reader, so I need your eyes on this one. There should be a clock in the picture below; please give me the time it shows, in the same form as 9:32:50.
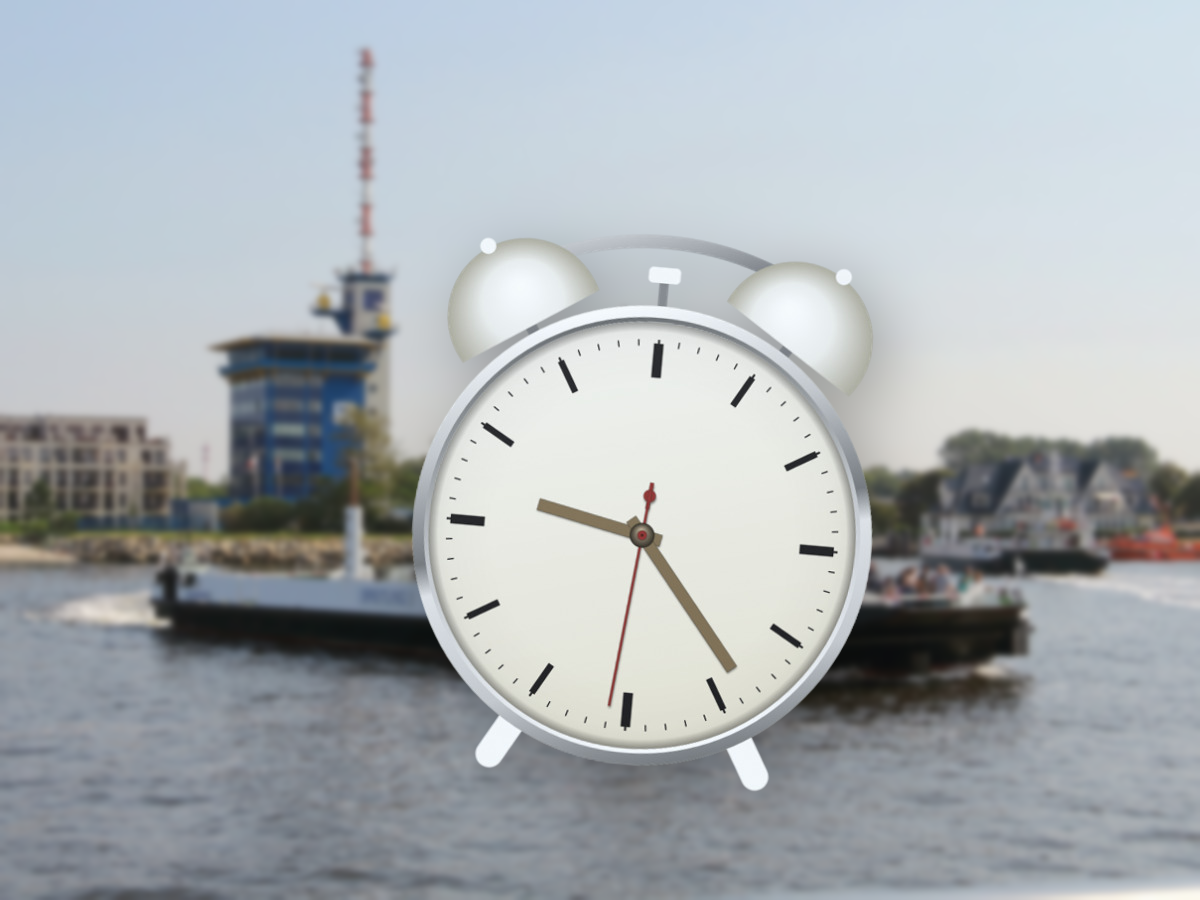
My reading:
9:23:31
